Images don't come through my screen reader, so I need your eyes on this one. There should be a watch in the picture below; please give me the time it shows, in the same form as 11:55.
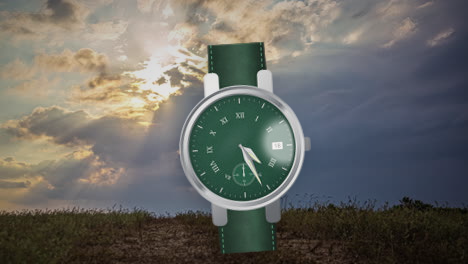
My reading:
4:26
